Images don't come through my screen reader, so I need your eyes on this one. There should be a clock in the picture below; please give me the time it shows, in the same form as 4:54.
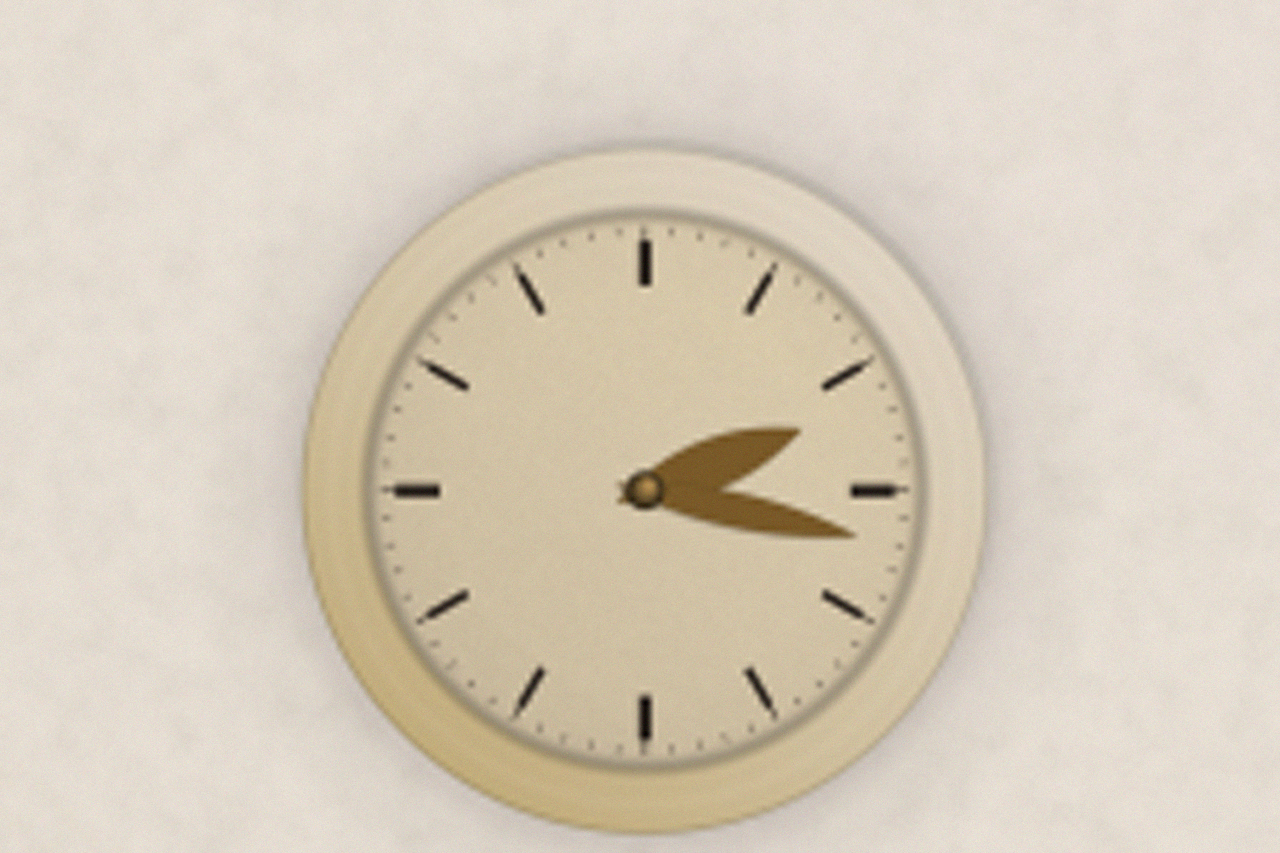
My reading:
2:17
